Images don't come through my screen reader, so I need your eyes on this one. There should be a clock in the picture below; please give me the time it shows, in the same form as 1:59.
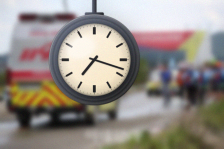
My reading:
7:18
